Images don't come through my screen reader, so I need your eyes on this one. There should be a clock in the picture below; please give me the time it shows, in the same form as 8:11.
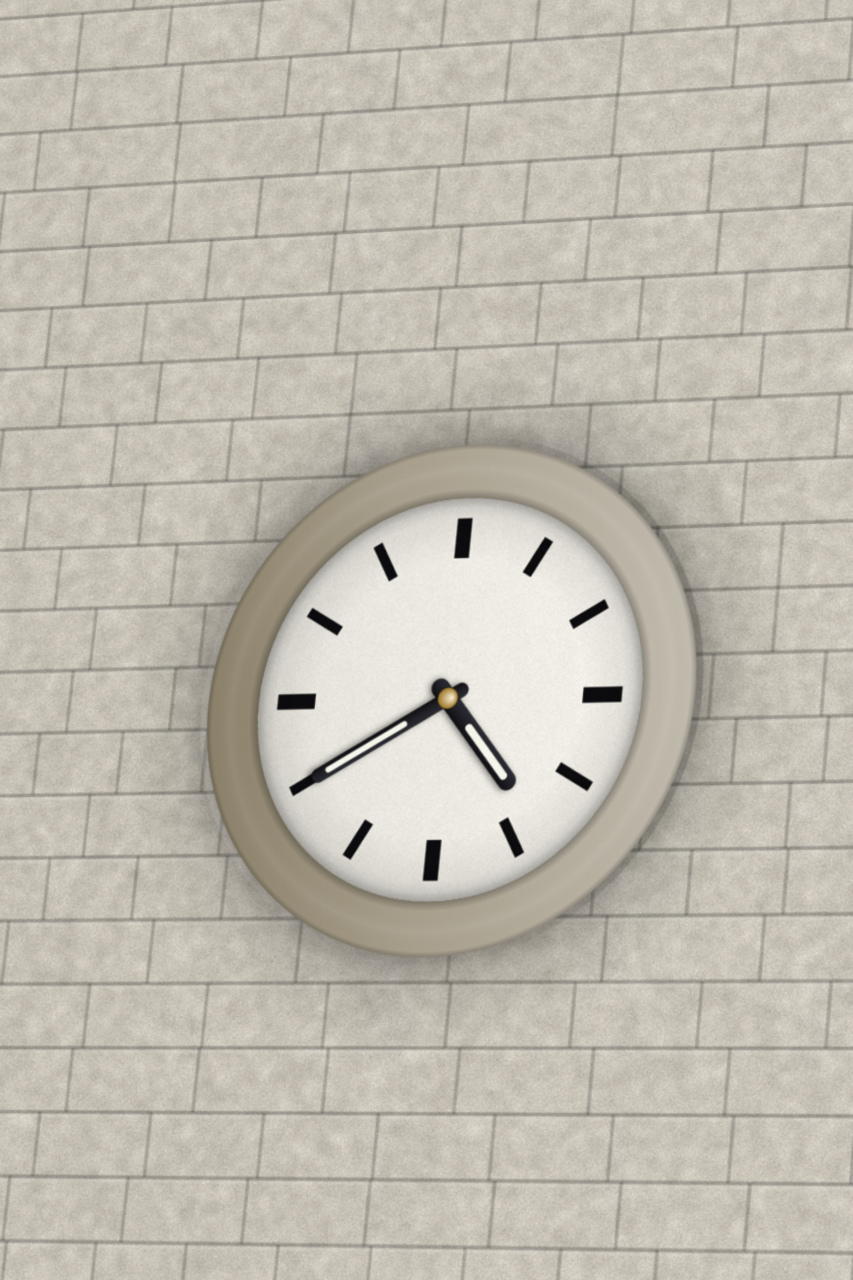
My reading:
4:40
